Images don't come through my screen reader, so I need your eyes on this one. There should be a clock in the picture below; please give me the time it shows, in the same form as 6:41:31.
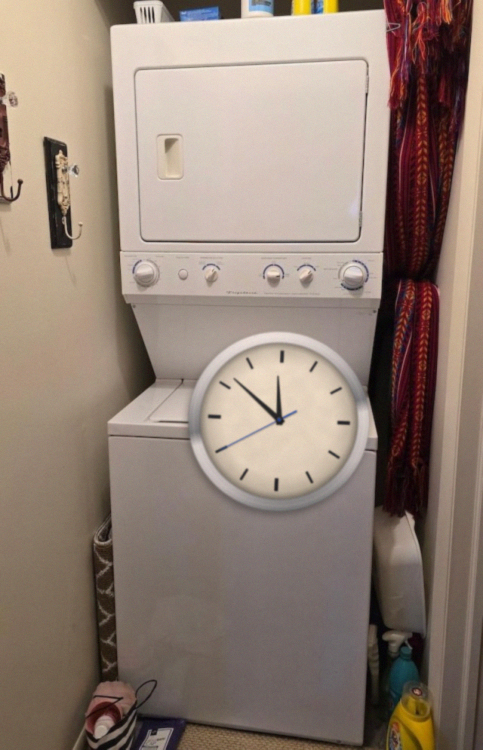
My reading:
11:51:40
